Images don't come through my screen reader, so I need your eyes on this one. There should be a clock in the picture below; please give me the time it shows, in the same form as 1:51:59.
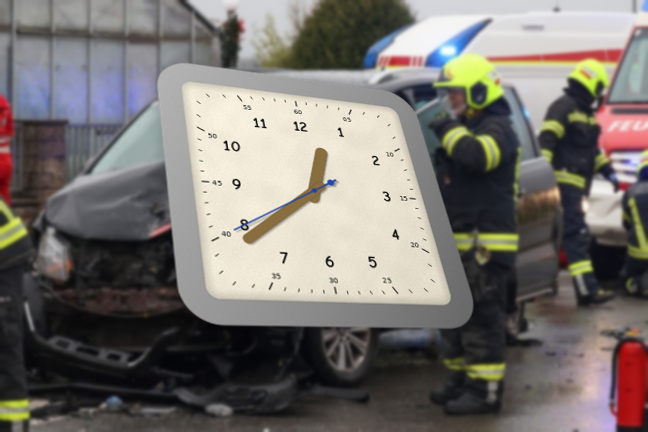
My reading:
12:38:40
